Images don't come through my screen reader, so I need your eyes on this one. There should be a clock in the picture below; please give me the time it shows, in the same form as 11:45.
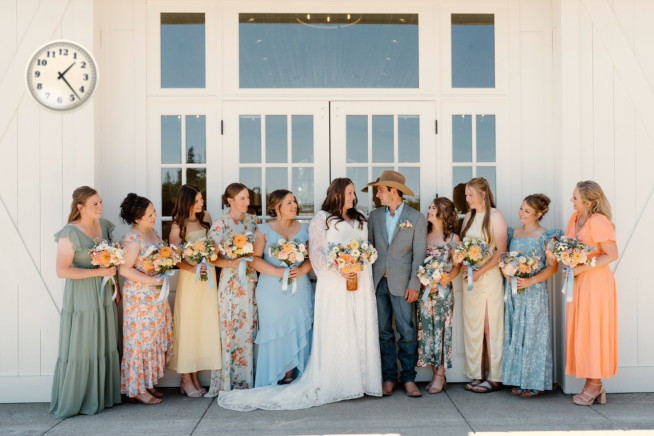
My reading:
1:23
